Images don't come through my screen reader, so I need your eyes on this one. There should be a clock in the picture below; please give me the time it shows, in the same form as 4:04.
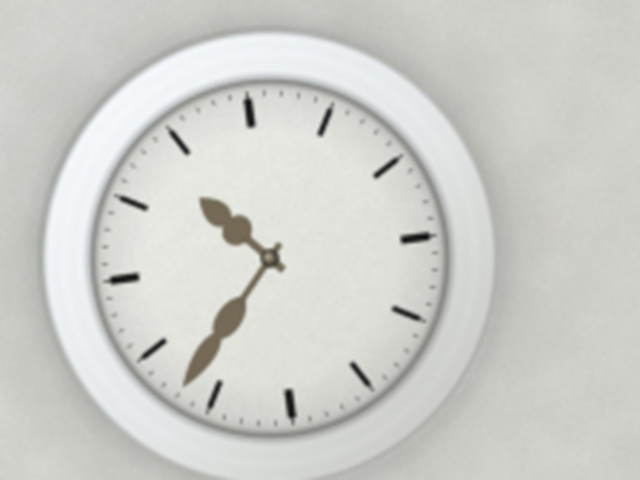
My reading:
10:37
